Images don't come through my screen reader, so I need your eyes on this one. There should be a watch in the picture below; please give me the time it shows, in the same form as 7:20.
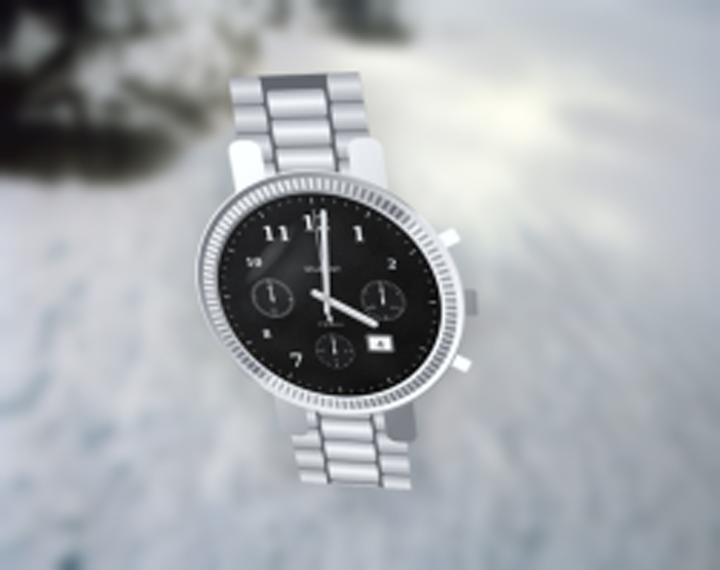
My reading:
4:01
